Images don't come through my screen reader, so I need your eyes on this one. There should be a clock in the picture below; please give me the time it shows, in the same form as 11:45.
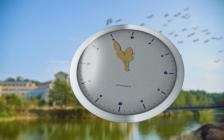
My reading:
11:55
